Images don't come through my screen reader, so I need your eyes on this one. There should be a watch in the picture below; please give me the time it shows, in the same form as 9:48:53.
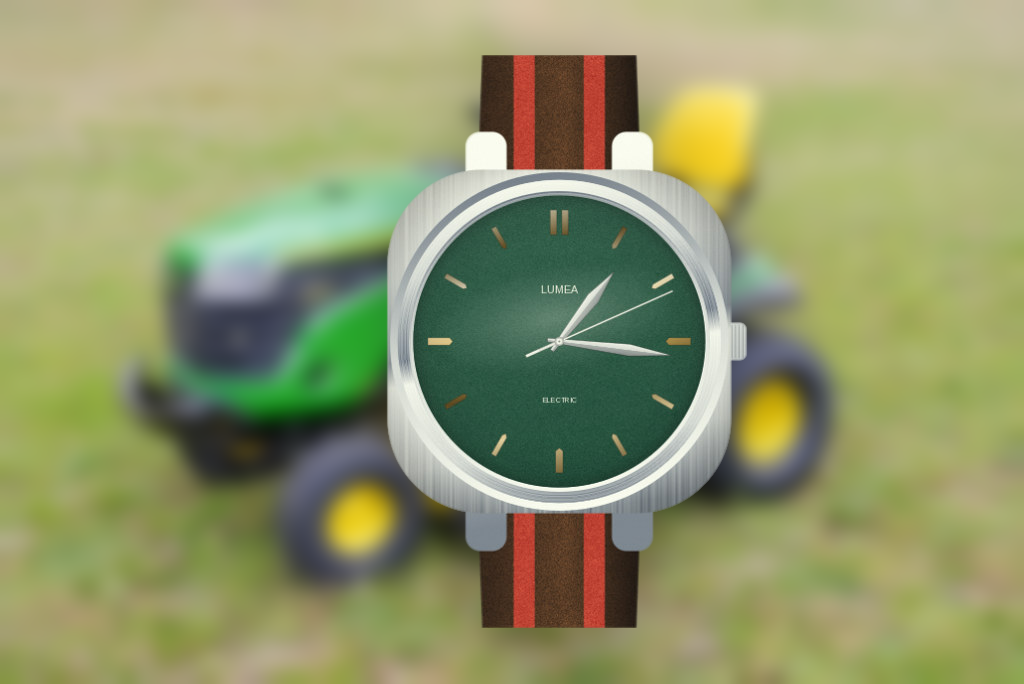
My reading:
1:16:11
